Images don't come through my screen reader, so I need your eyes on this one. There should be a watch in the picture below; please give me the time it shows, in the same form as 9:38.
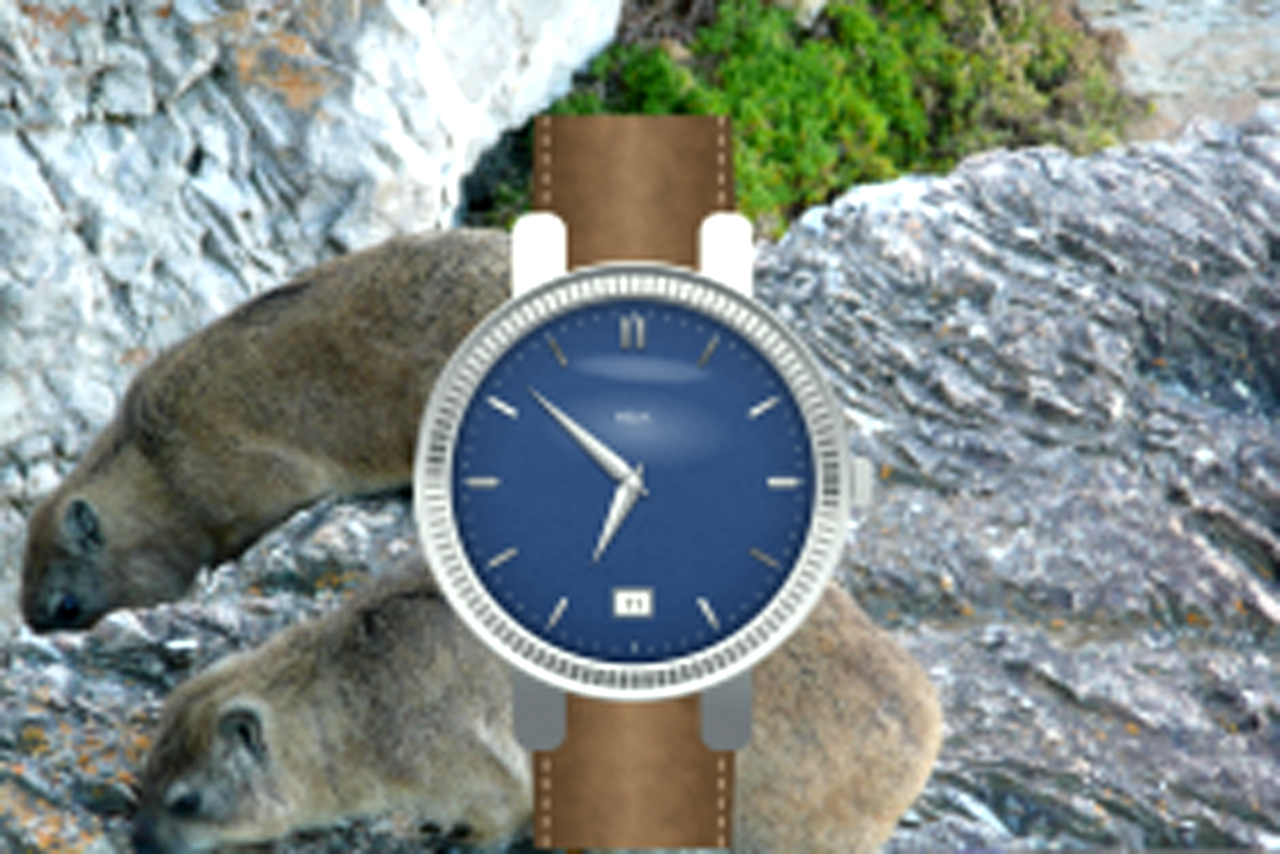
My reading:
6:52
